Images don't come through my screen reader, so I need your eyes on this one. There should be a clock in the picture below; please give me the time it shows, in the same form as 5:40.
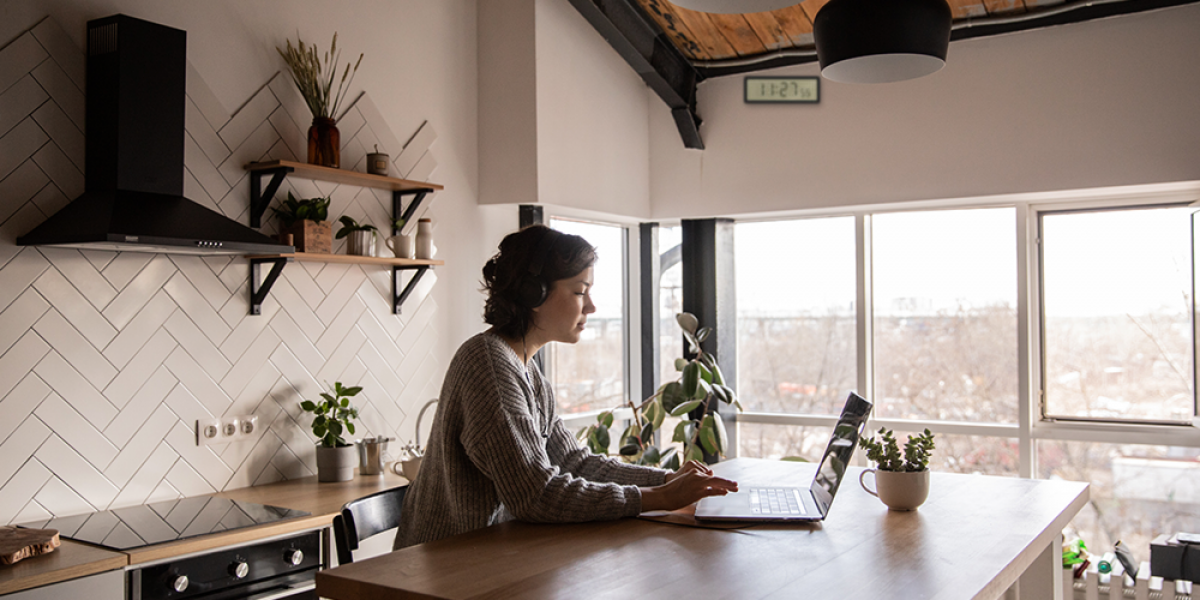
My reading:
11:27
